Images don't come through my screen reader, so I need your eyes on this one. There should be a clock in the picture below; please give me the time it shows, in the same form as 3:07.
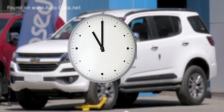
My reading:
11:00
